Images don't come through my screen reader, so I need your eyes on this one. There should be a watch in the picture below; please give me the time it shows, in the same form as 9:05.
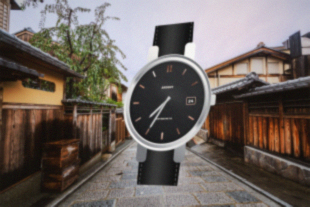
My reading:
7:35
